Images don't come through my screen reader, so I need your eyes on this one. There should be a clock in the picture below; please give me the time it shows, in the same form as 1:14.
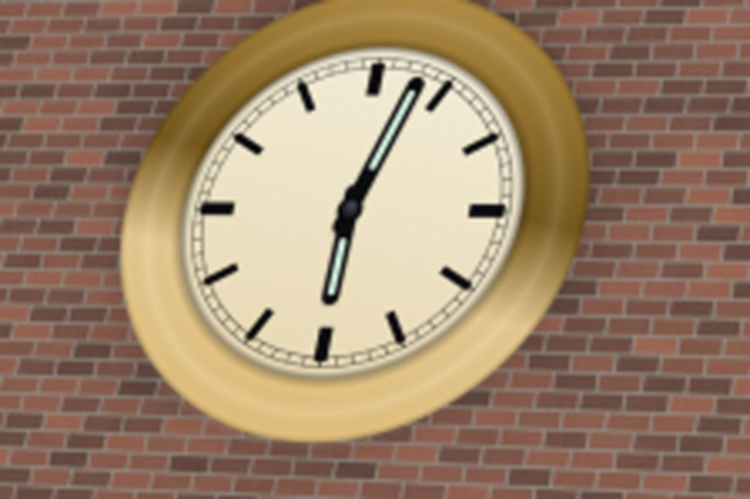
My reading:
6:03
